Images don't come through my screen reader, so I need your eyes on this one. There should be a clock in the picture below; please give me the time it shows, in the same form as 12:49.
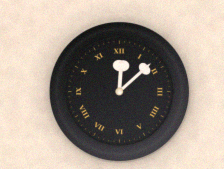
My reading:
12:08
